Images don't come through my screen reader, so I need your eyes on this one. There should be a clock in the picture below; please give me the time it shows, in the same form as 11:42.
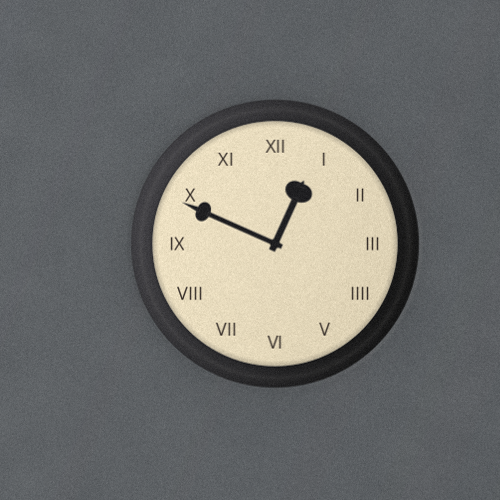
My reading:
12:49
